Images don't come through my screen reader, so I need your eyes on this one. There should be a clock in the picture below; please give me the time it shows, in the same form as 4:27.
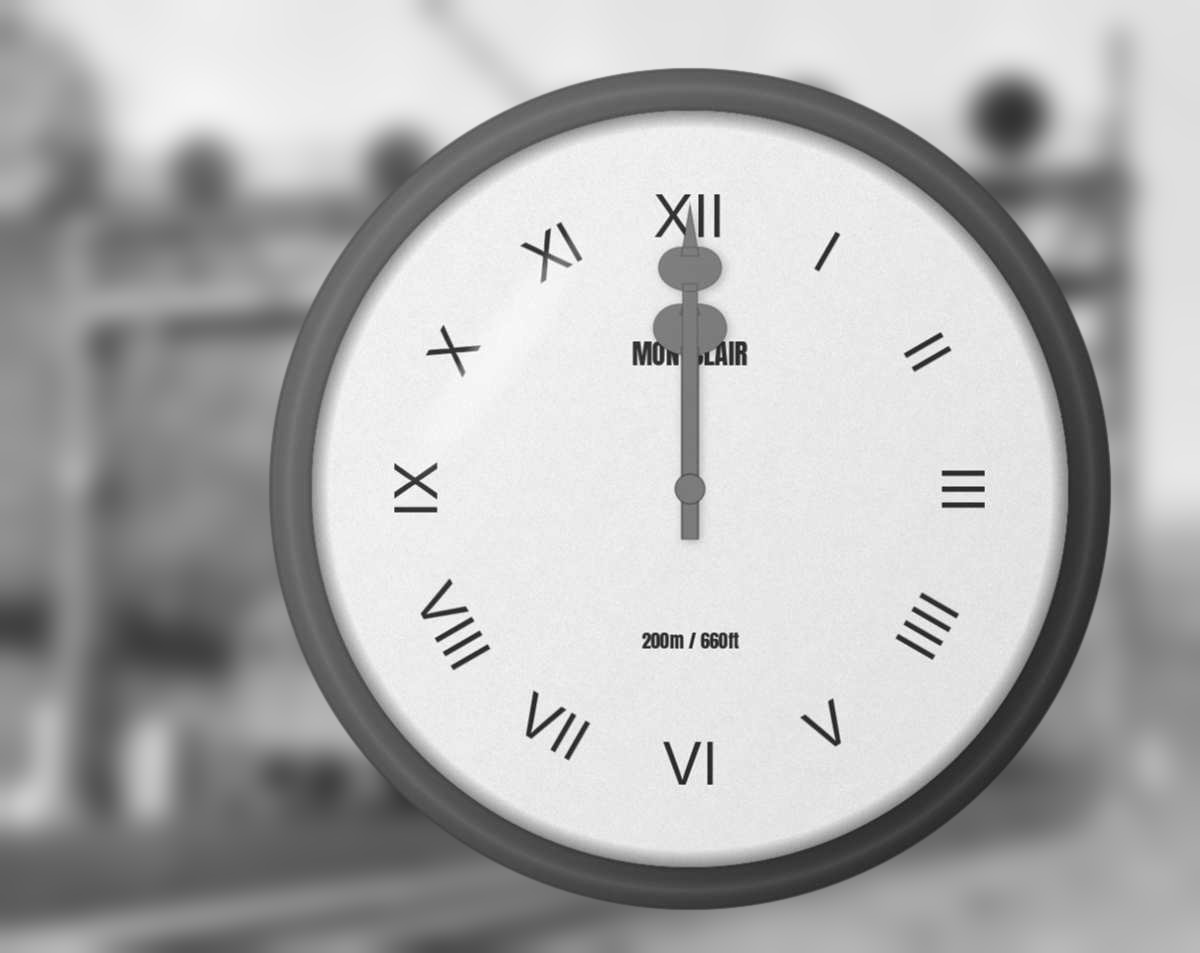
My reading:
12:00
